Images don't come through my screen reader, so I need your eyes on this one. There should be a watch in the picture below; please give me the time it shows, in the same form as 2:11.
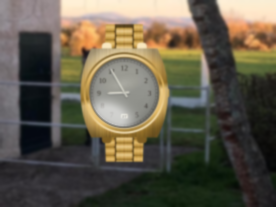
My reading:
8:55
